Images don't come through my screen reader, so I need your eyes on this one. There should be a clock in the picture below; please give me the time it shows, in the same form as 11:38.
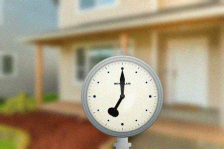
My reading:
7:00
